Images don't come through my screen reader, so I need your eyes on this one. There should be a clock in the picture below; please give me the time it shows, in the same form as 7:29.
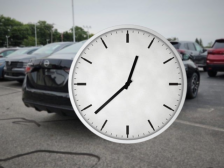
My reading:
12:38
